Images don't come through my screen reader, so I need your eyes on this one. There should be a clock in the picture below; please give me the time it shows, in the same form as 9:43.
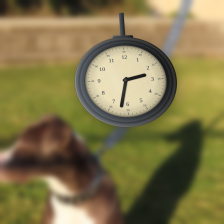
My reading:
2:32
